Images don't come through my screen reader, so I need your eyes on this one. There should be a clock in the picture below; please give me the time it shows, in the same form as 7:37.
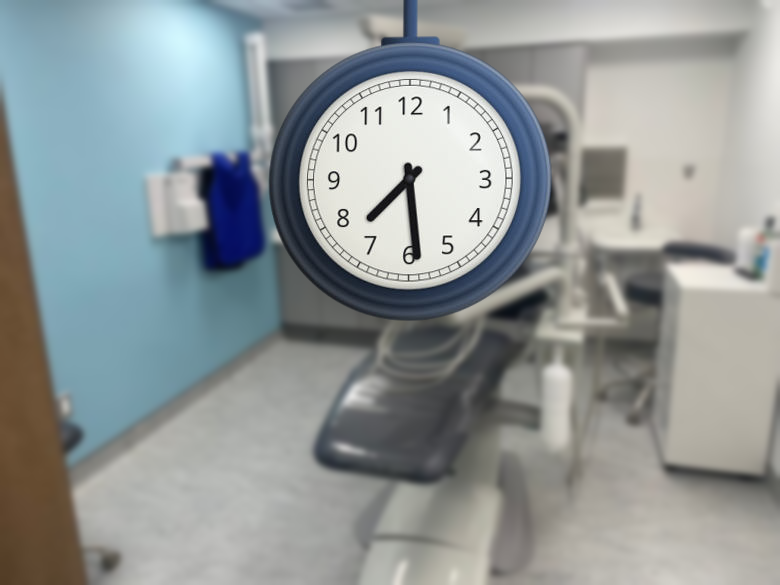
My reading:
7:29
